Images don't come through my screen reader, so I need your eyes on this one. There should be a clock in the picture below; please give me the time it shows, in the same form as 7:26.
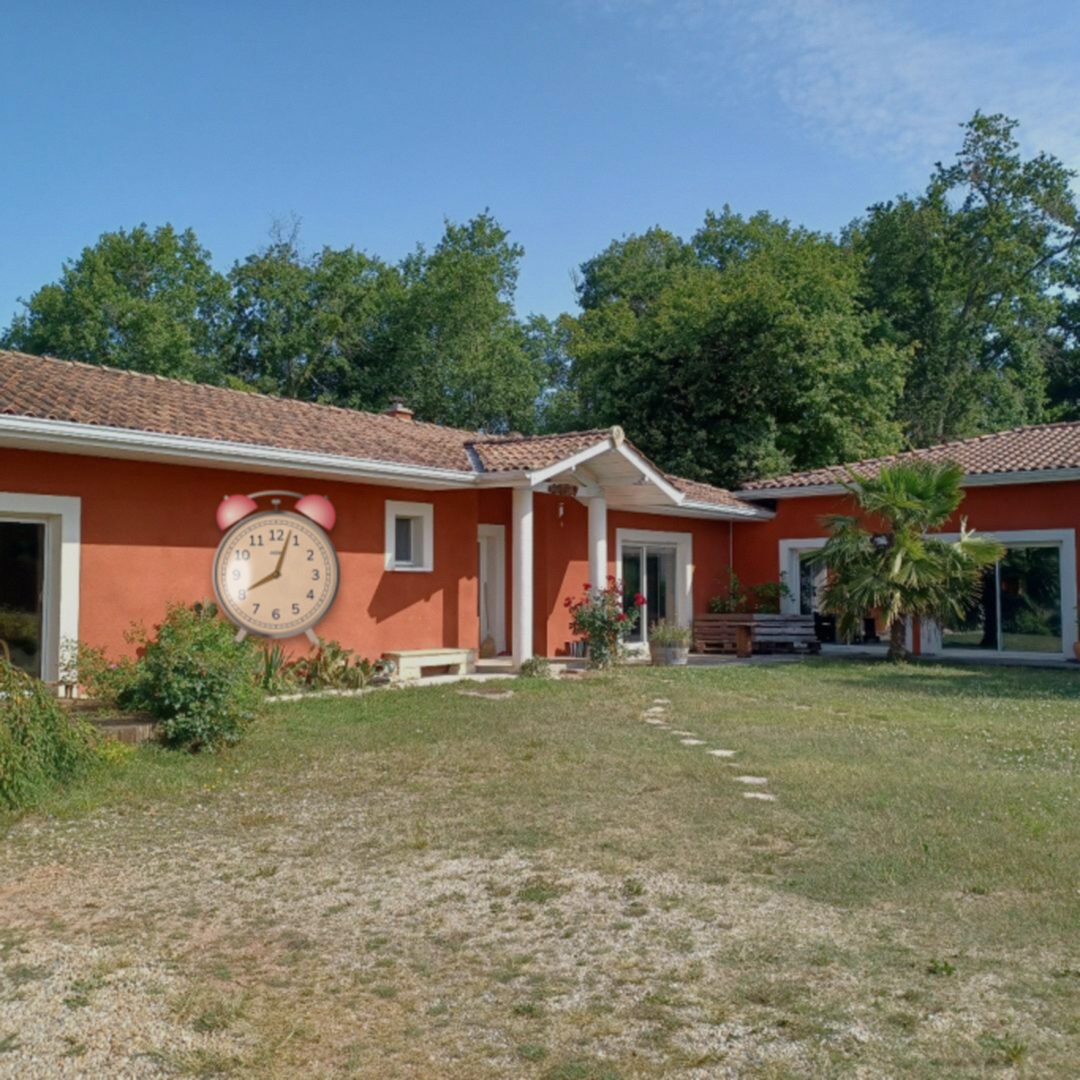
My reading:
8:03
